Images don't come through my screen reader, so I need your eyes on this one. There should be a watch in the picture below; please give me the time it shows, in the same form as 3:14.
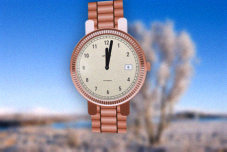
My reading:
12:02
